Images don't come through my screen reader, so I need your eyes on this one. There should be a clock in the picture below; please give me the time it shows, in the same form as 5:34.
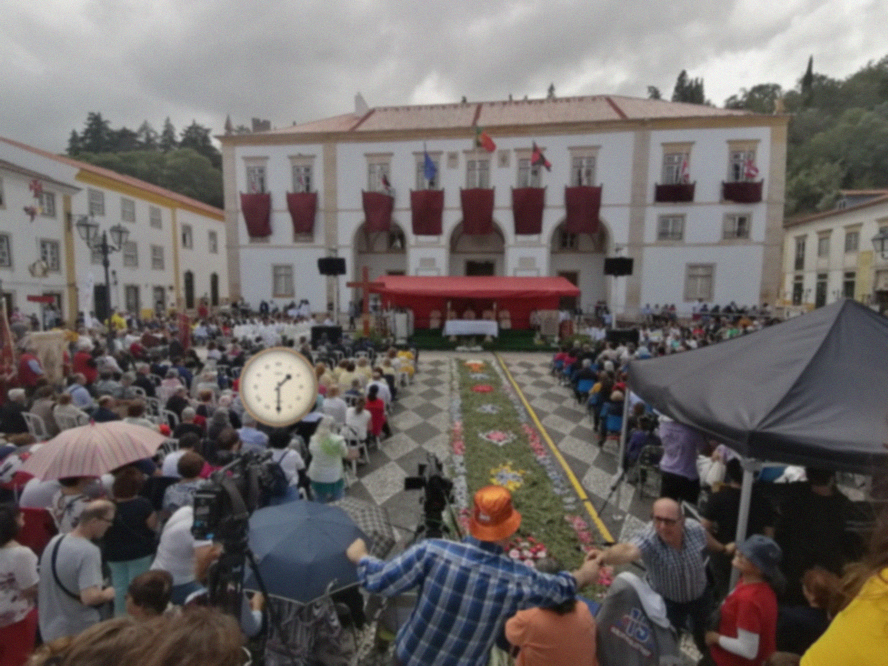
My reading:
1:30
